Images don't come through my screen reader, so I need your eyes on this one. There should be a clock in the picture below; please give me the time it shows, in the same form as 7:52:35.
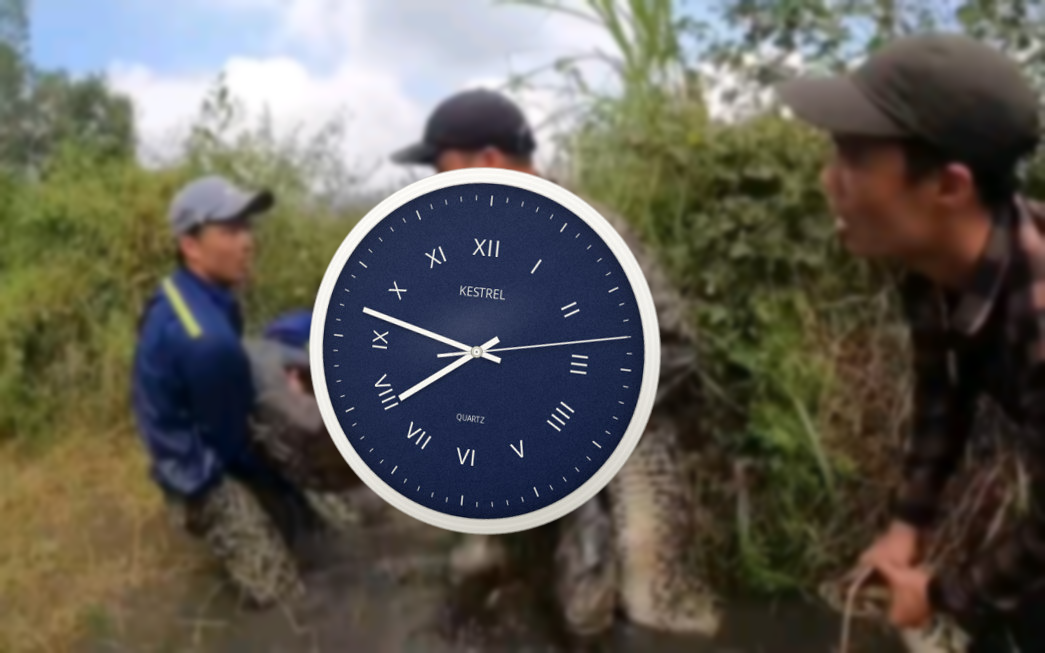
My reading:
7:47:13
